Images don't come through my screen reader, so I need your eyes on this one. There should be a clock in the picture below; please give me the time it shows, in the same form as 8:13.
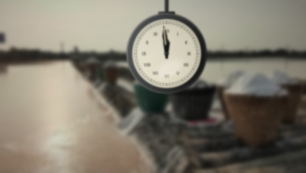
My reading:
11:59
